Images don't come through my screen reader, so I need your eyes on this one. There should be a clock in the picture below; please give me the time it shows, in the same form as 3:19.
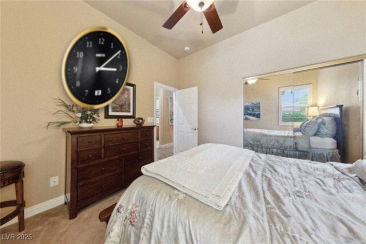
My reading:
3:09
